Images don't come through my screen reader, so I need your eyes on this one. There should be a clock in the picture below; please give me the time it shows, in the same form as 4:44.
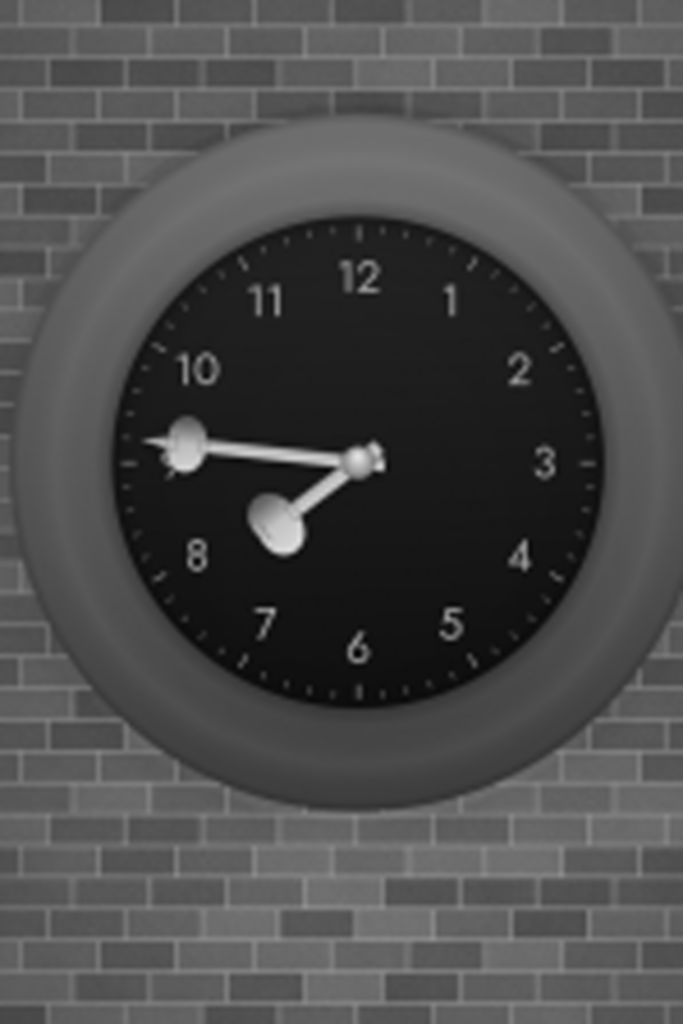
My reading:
7:46
